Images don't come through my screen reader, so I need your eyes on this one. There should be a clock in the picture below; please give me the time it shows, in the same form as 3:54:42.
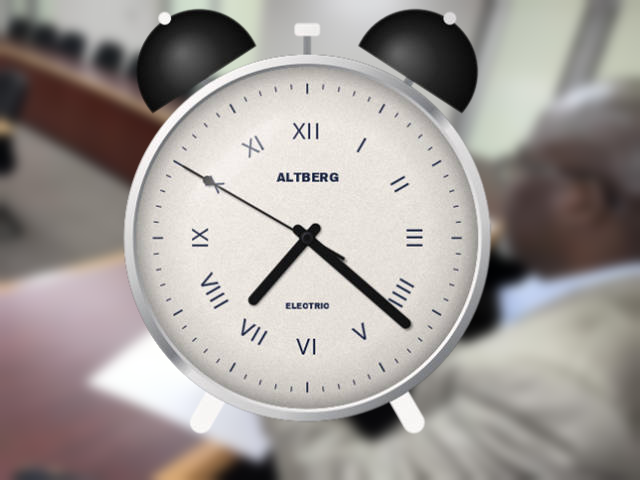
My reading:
7:21:50
